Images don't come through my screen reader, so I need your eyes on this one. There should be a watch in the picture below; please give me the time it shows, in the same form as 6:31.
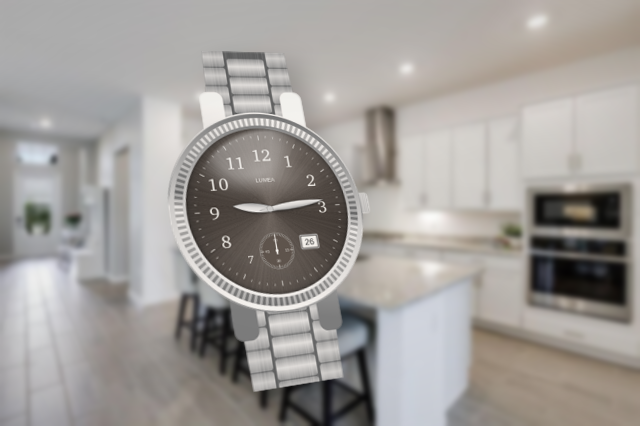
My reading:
9:14
